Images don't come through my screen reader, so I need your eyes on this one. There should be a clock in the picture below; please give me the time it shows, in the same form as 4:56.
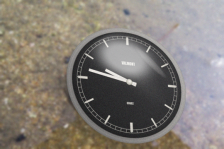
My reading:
9:47
